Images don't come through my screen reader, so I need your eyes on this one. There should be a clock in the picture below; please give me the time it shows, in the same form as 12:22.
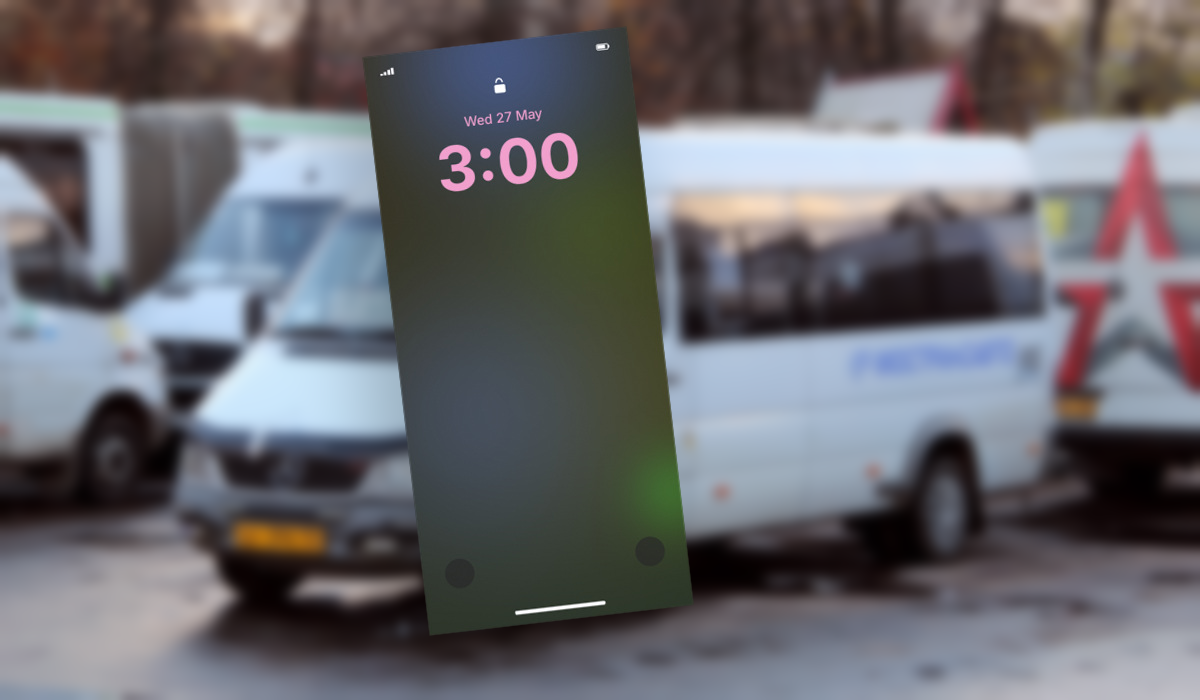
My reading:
3:00
